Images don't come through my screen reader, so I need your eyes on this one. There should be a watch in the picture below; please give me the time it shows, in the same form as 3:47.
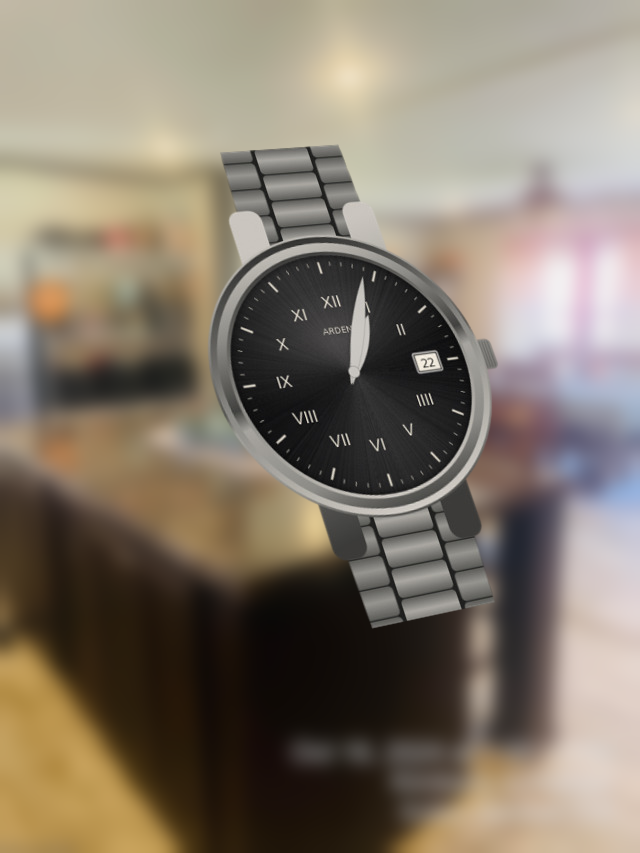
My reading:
1:04
